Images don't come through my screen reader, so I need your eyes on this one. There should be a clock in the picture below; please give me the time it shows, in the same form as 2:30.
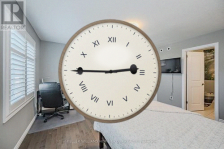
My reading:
2:45
